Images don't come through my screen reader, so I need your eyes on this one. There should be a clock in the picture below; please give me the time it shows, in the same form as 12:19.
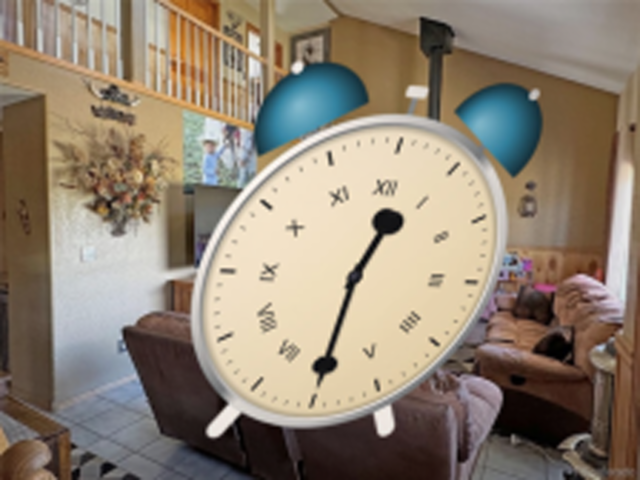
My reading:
12:30
